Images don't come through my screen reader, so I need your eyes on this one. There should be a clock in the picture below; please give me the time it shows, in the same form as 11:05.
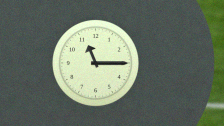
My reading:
11:15
